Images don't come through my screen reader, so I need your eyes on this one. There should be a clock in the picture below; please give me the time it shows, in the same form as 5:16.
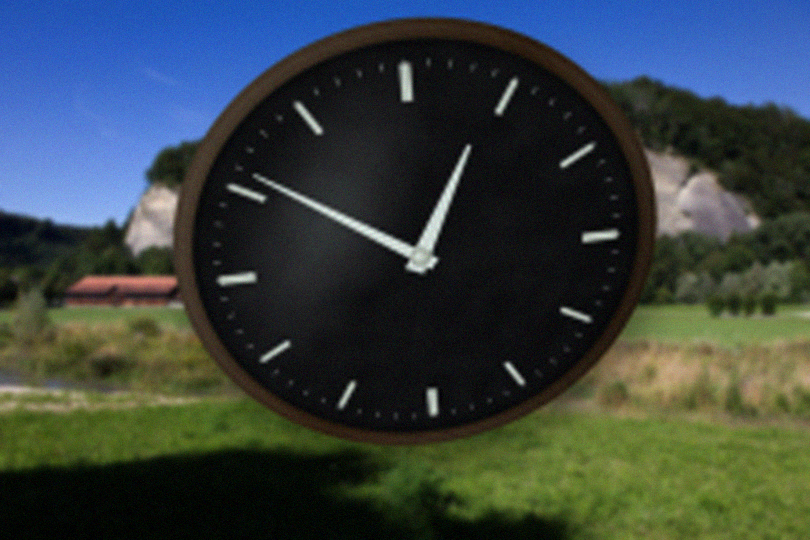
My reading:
12:51
